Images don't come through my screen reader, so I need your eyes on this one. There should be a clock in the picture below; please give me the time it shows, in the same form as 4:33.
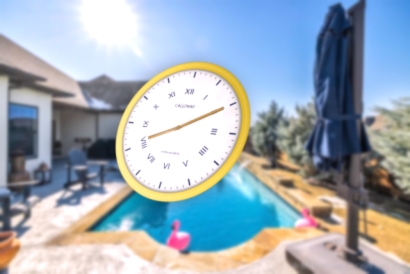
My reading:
8:10
